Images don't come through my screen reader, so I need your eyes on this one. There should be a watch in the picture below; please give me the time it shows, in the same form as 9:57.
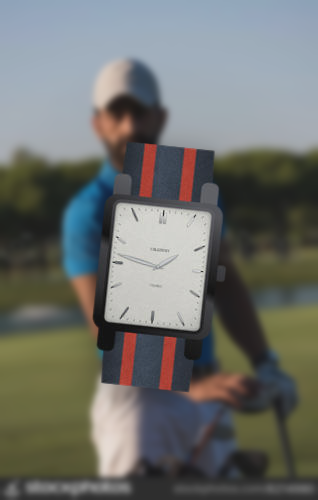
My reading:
1:47
